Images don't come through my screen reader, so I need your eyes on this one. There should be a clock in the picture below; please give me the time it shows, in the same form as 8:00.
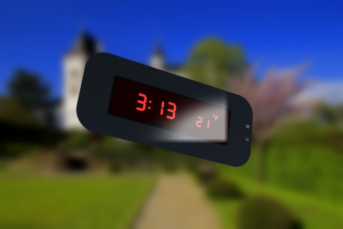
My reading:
3:13
